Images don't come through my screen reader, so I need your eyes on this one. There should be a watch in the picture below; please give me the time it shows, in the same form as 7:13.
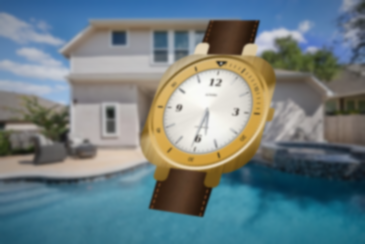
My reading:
5:31
